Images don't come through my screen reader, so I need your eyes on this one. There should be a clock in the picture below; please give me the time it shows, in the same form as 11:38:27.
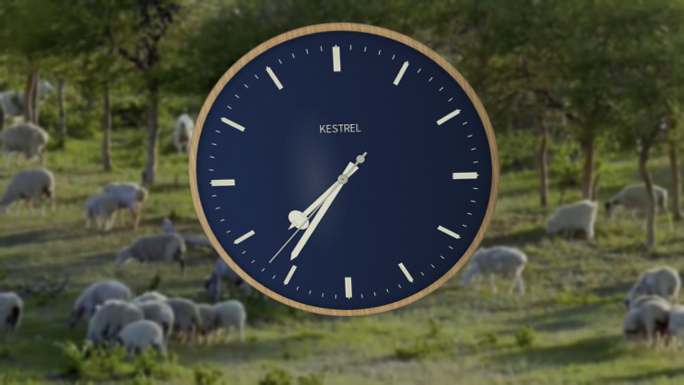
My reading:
7:35:37
